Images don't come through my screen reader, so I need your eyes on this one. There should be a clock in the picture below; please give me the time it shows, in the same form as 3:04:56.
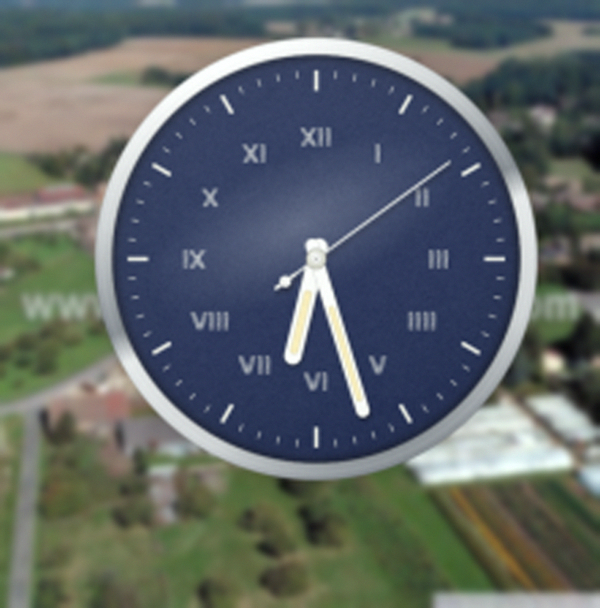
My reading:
6:27:09
